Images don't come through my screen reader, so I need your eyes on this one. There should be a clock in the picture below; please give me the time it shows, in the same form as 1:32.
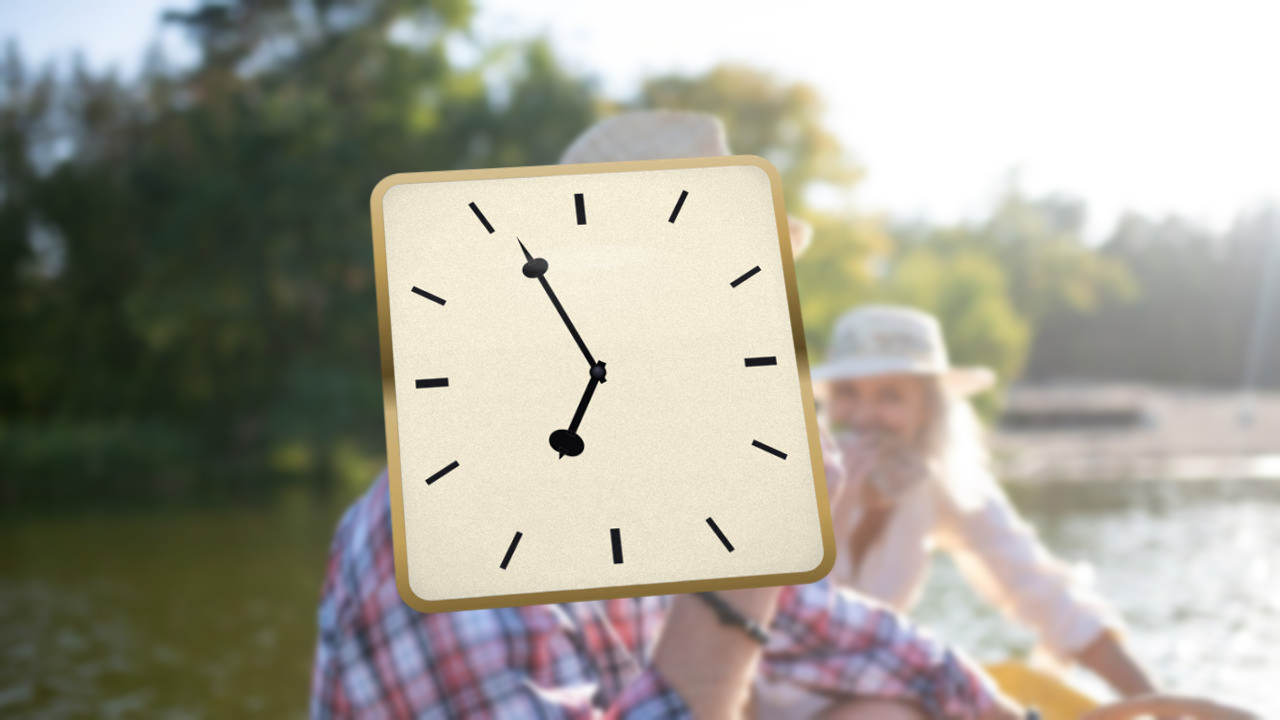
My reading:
6:56
